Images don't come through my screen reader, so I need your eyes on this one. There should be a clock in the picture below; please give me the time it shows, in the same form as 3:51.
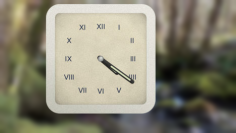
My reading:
4:21
